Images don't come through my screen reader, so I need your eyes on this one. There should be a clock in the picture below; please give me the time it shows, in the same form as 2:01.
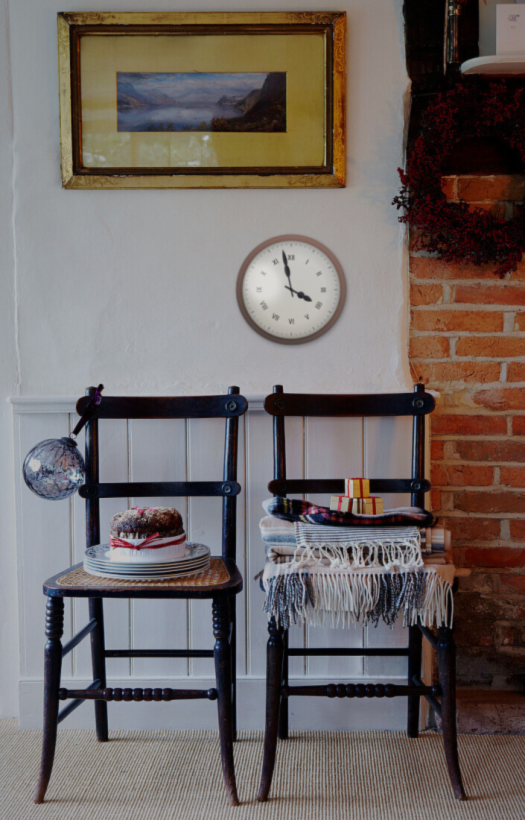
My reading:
3:58
